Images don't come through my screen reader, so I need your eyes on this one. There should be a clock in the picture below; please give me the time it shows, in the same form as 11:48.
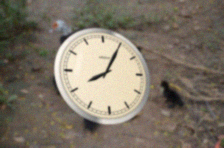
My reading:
8:05
